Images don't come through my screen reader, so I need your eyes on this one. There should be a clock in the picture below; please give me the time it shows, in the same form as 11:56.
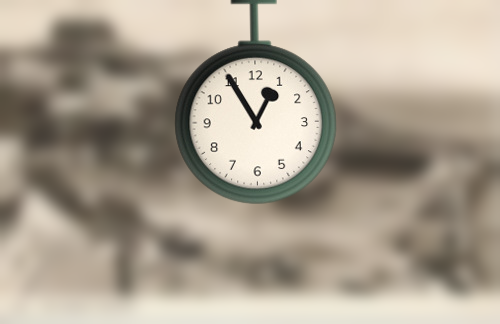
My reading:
12:55
